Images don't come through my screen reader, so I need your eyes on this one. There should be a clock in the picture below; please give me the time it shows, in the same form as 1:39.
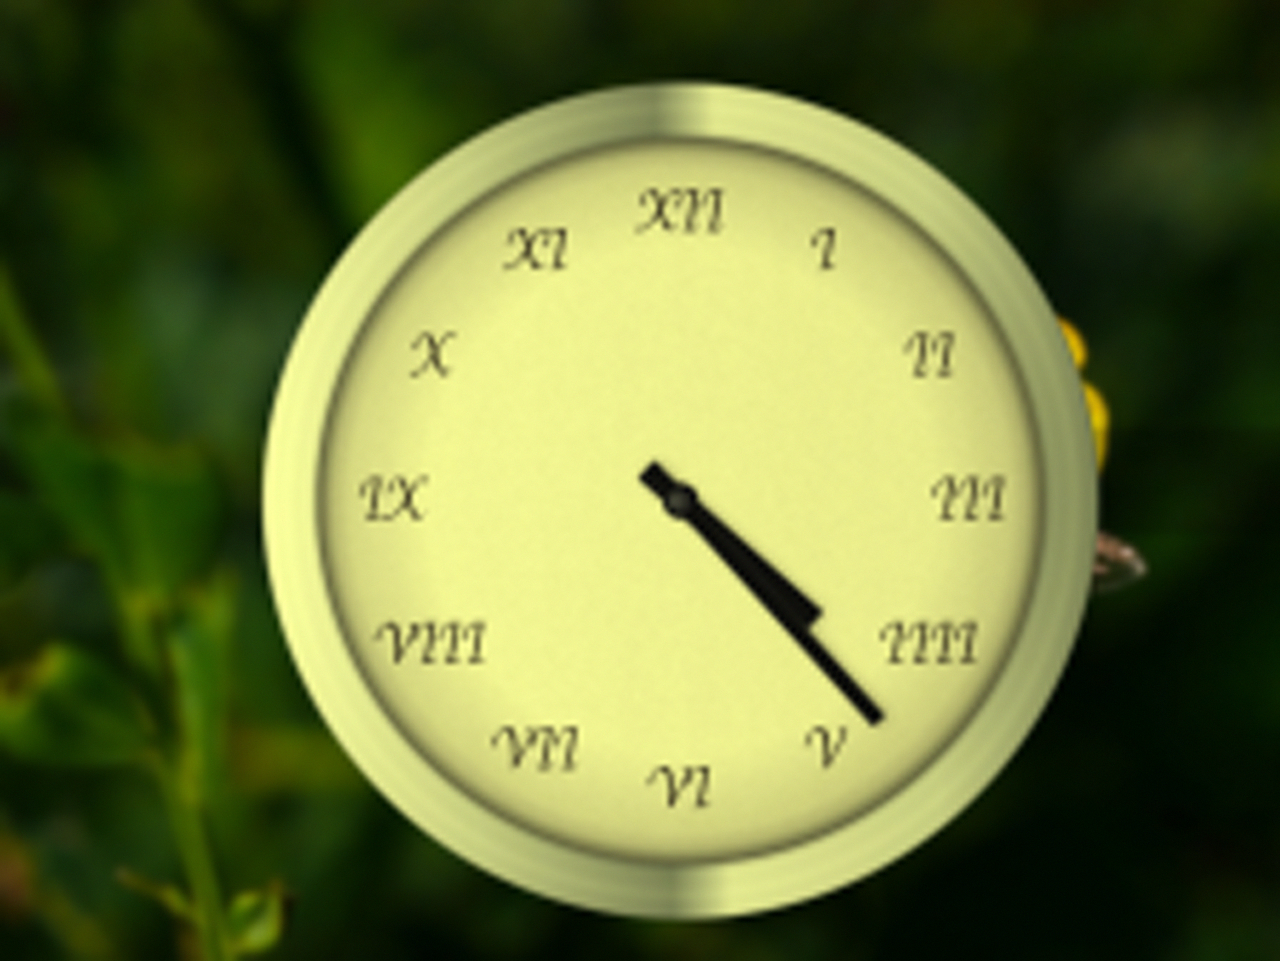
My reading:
4:23
